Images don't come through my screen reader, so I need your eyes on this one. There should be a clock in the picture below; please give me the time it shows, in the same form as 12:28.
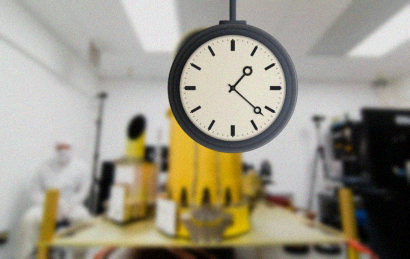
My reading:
1:22
